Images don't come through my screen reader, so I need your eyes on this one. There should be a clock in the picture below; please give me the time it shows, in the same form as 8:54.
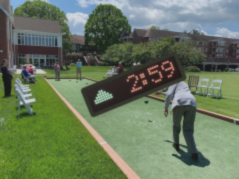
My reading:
2:59
